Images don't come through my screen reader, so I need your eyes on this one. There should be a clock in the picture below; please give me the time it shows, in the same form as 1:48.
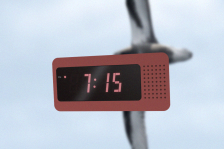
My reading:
7:15
